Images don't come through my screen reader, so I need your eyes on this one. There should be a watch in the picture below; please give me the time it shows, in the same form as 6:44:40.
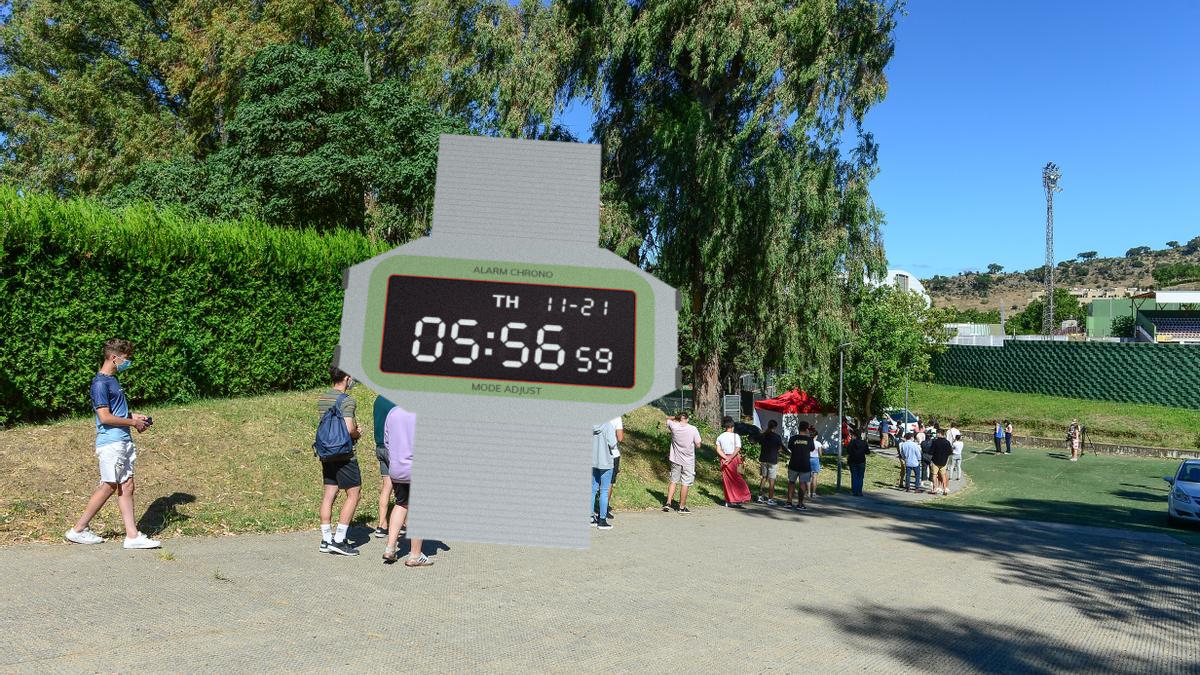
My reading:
5:56:59
